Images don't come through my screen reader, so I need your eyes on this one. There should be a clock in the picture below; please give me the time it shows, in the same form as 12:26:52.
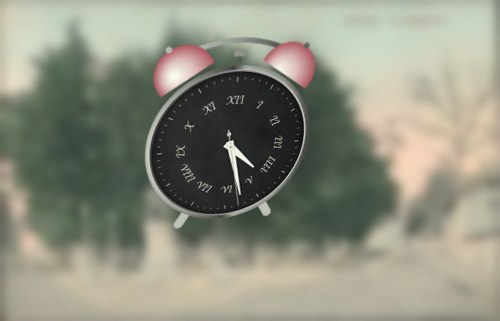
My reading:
4:27:28
